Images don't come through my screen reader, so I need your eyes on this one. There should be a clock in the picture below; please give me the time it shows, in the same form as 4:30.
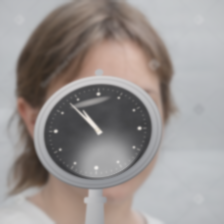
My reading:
10:53
